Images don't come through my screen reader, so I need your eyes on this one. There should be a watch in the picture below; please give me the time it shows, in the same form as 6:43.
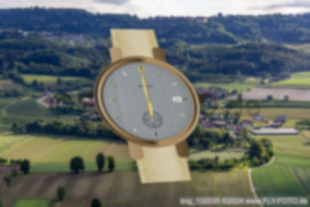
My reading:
6:00
